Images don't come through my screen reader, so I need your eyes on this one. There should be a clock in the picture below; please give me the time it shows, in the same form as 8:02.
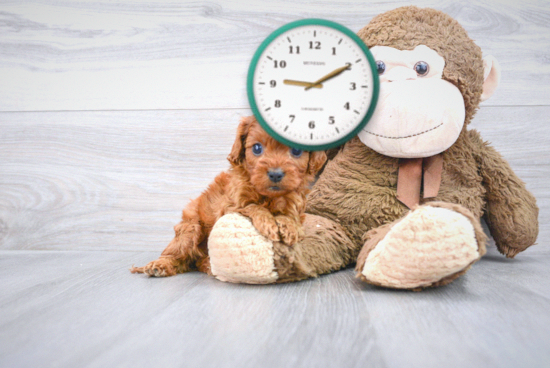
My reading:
9:10
